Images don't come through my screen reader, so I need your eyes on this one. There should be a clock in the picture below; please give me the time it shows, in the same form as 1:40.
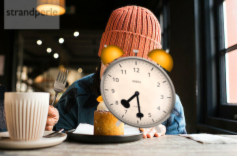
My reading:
7:29
